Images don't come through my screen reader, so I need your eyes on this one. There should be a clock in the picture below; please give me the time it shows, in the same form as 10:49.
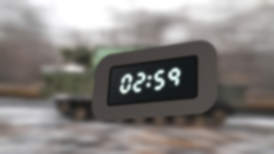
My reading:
2:59
